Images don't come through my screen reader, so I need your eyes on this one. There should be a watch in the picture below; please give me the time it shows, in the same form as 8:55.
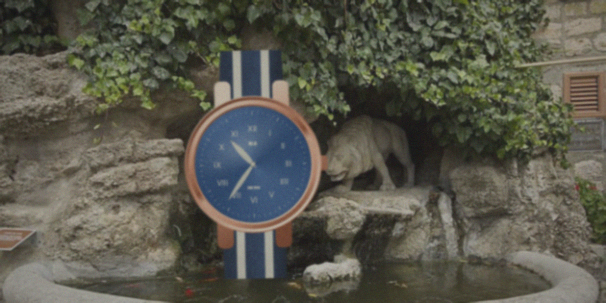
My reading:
10:36
